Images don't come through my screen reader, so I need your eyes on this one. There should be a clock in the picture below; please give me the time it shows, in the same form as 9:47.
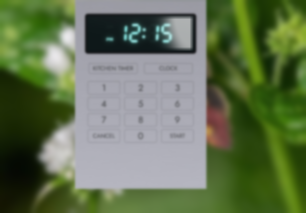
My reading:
12:15
